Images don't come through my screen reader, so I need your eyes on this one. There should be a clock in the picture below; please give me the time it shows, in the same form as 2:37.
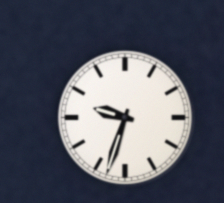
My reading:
9:33
